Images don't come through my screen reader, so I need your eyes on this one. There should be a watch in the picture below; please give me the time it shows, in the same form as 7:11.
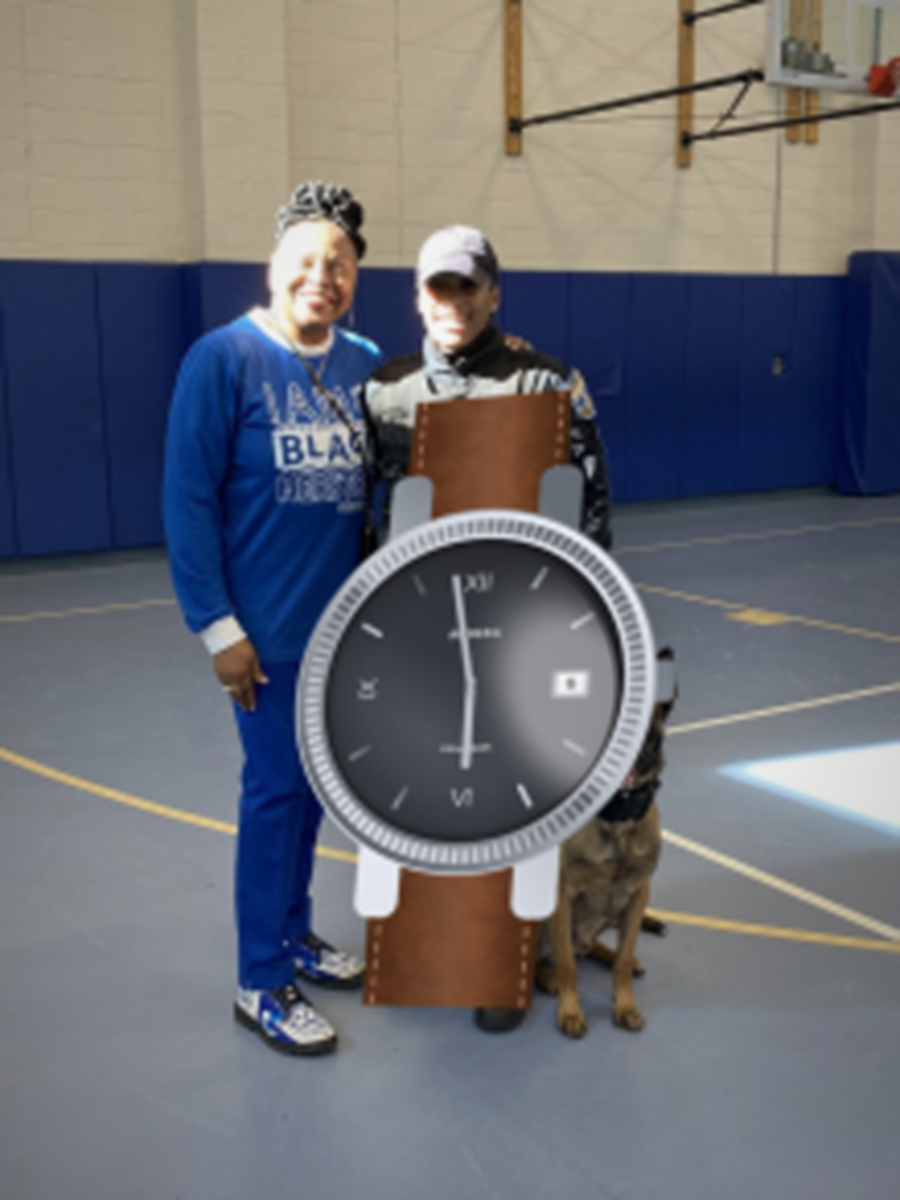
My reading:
5:58
